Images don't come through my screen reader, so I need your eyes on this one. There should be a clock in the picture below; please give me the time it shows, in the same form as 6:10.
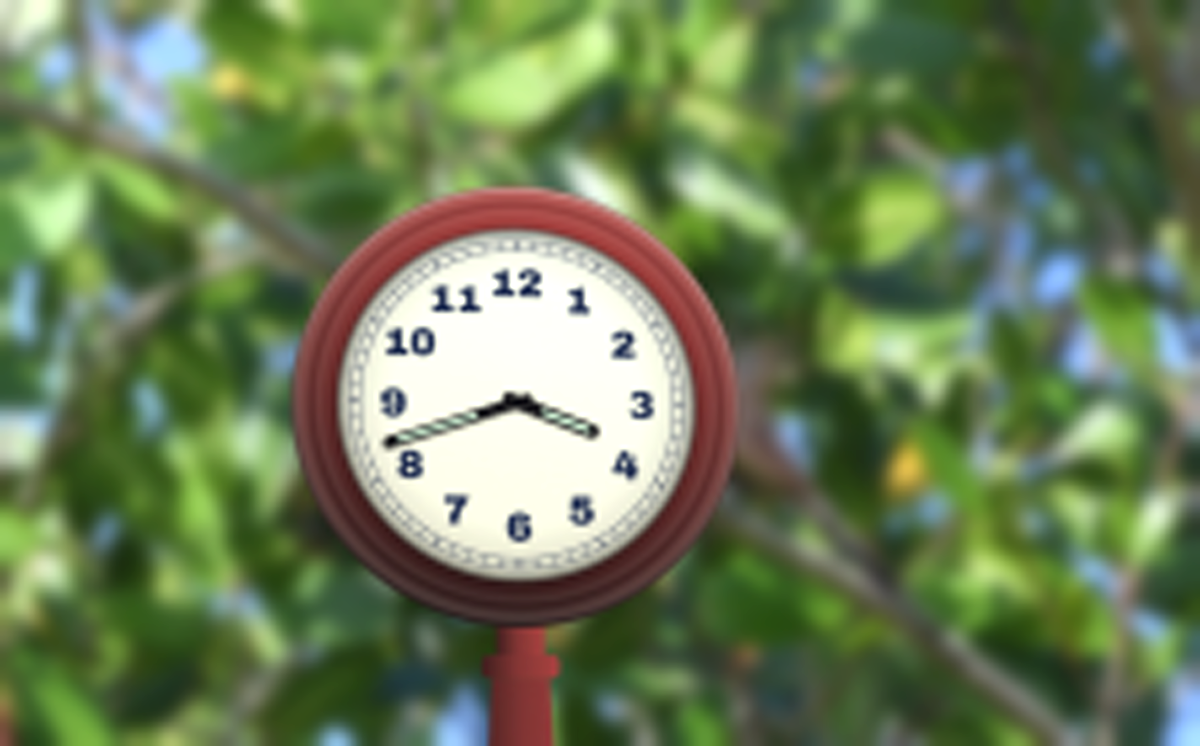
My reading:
3:42
